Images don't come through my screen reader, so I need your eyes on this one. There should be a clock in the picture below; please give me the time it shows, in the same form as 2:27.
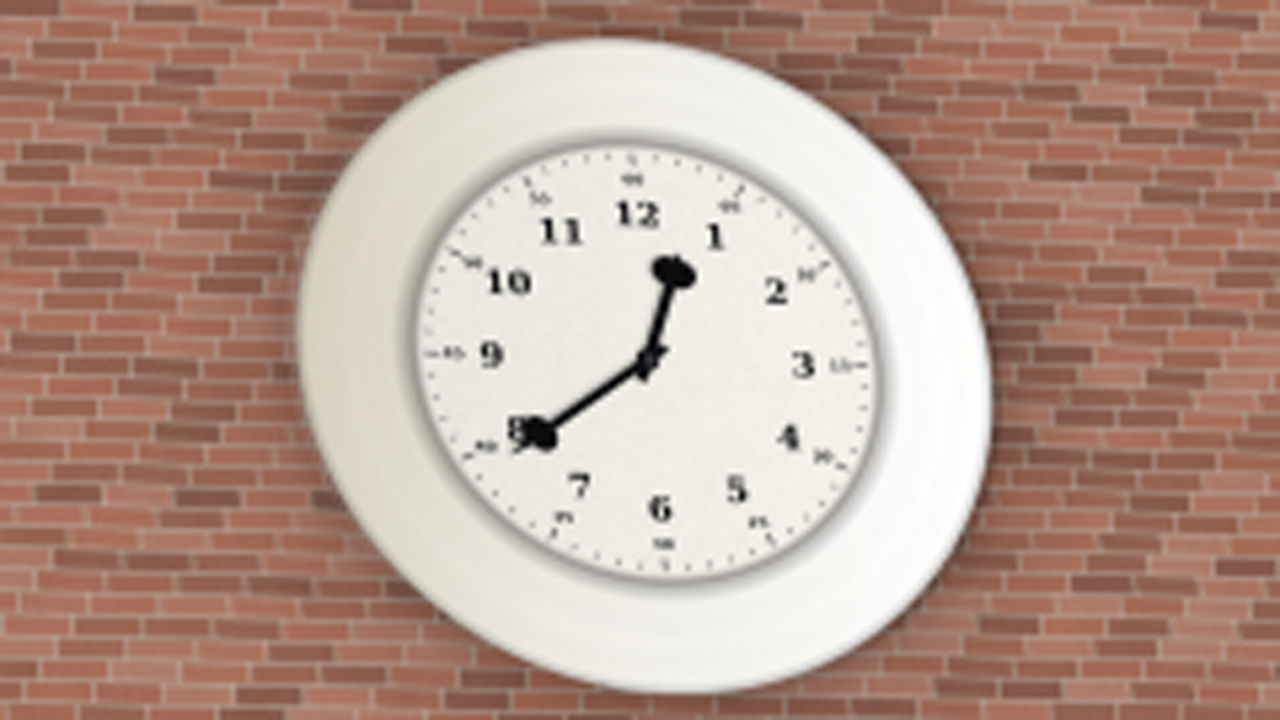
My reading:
12:39
